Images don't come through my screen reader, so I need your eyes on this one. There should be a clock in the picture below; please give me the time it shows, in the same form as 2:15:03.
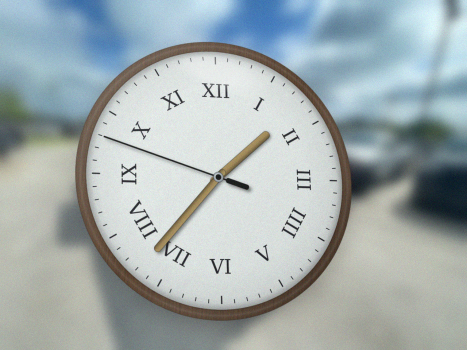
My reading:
1:36:48
